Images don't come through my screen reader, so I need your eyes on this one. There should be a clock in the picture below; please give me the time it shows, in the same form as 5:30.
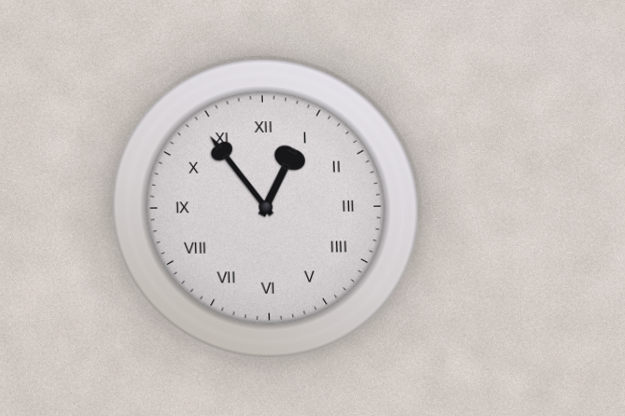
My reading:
12:54
